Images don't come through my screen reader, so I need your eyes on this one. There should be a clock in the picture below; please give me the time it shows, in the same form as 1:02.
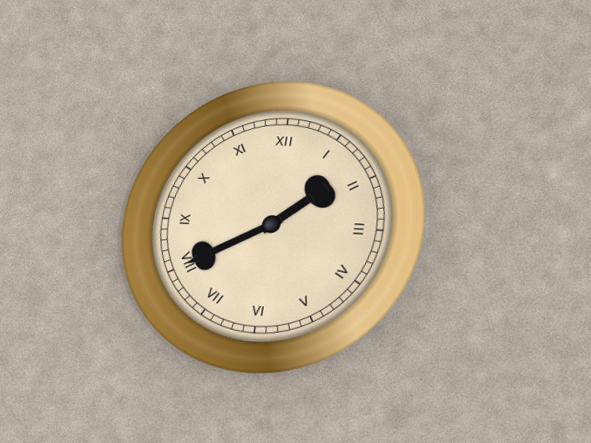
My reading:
1:40
